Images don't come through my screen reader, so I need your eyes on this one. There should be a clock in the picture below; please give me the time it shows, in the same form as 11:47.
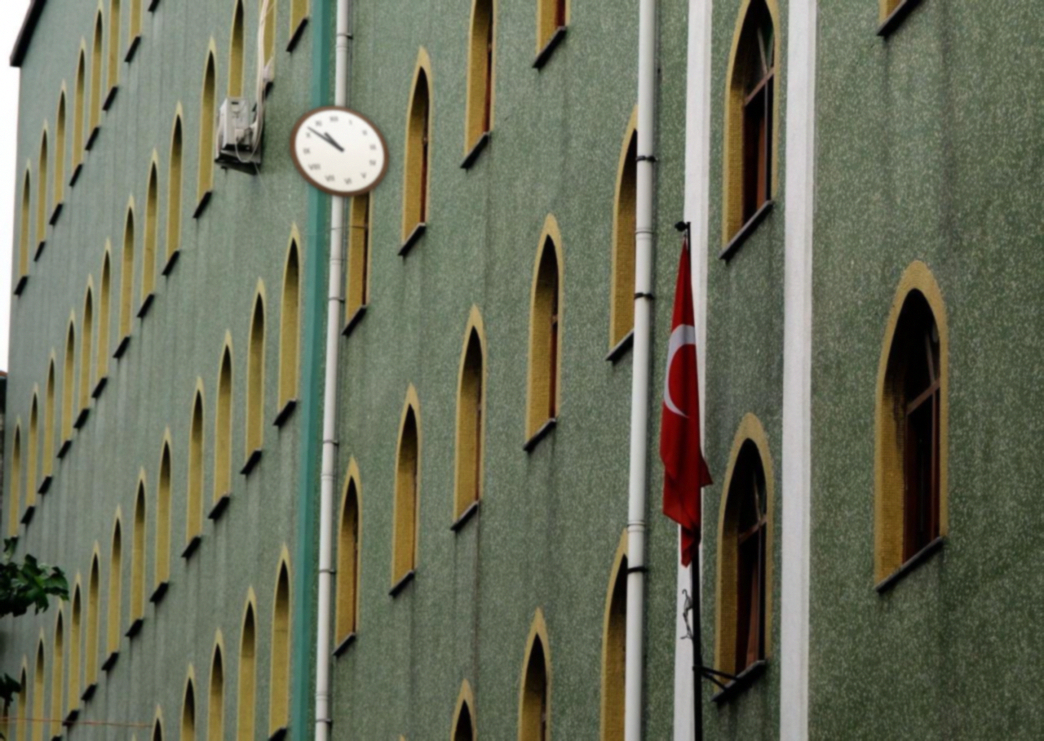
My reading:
10:52
